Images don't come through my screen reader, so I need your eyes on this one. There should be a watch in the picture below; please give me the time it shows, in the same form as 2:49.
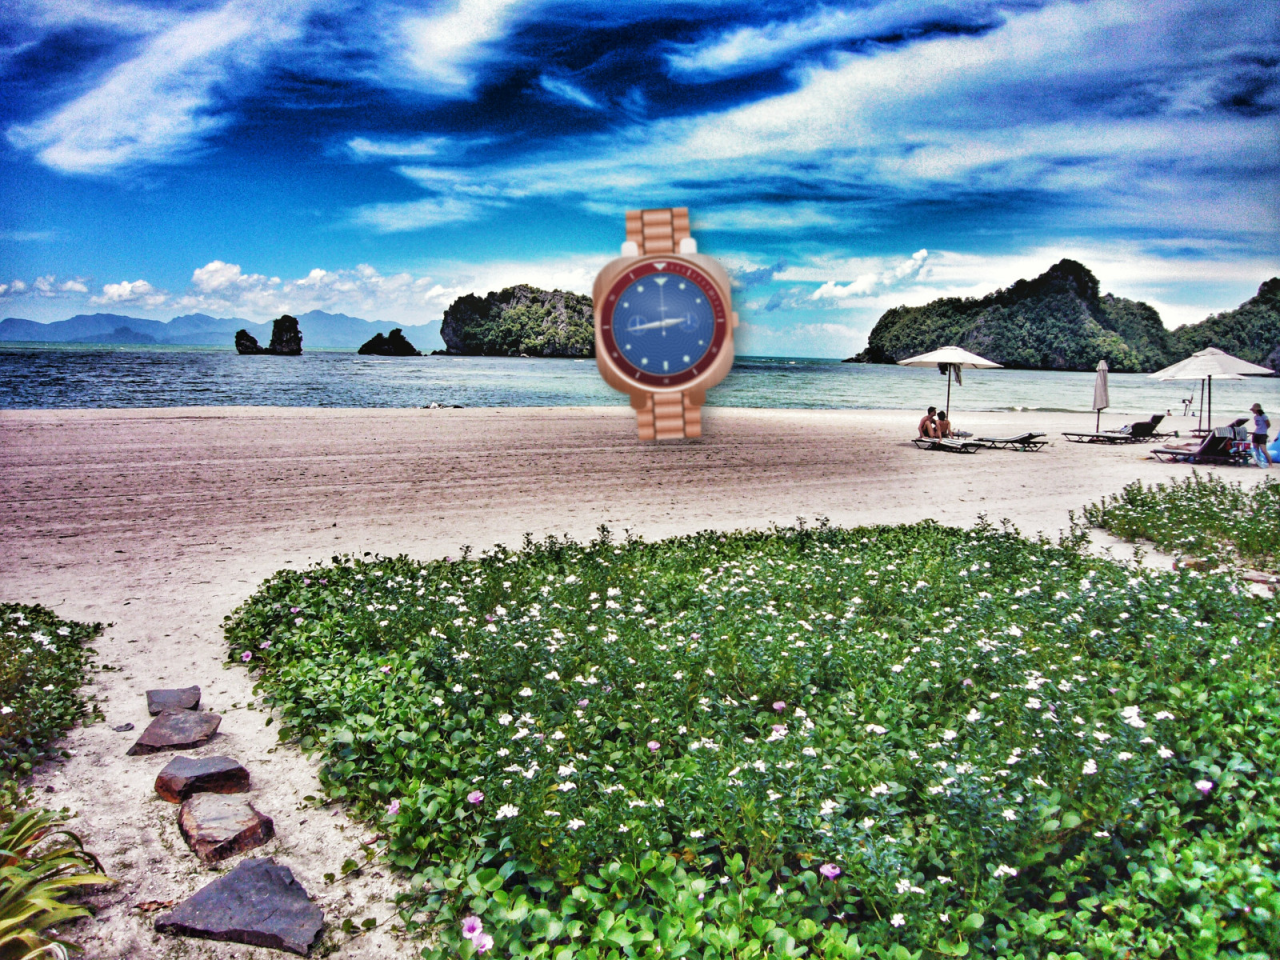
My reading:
2:44
